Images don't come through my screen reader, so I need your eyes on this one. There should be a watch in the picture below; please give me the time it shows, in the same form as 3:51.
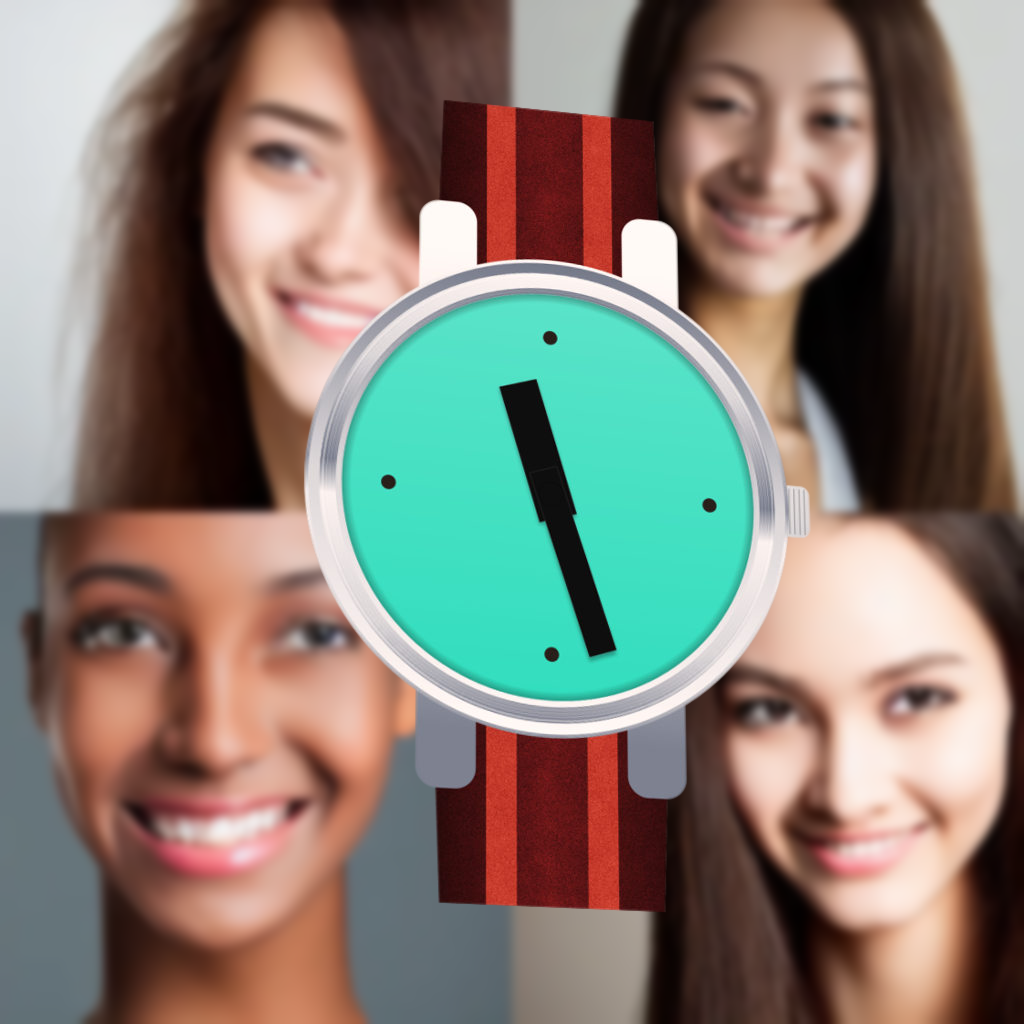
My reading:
11:27
